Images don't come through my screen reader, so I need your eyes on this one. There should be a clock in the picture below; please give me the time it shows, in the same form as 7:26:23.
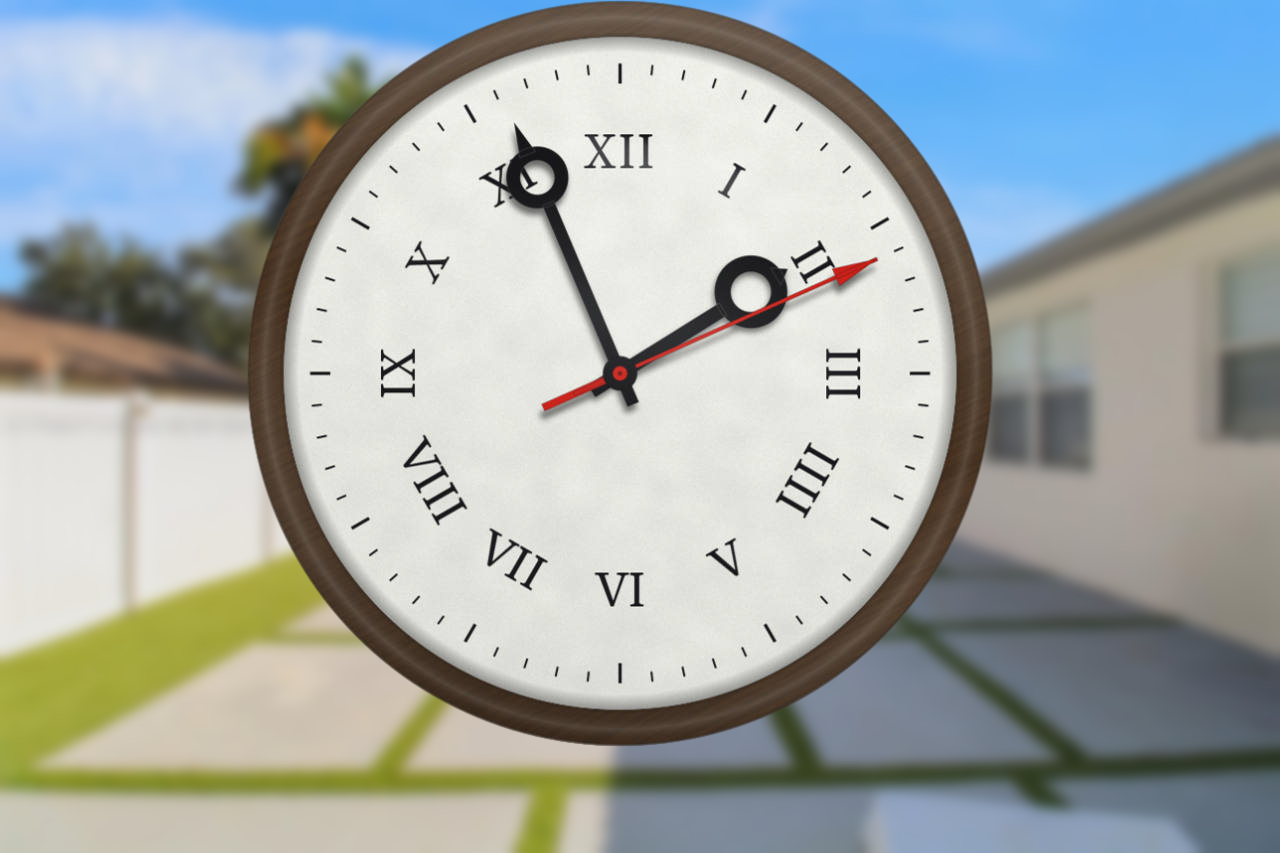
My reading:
1:56:11
